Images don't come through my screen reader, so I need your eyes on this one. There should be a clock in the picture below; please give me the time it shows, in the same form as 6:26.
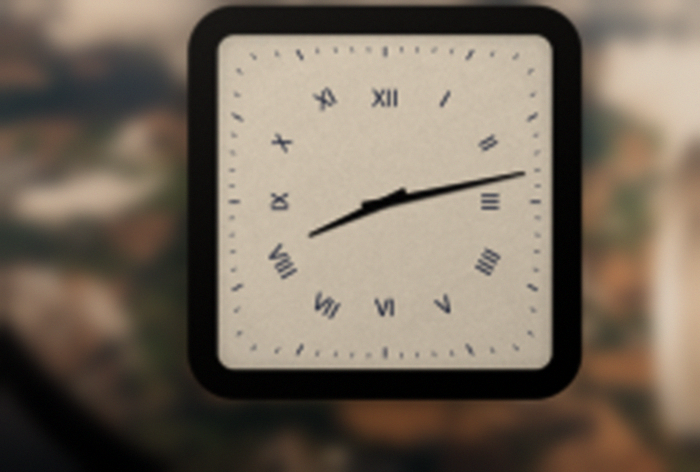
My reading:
8:13
